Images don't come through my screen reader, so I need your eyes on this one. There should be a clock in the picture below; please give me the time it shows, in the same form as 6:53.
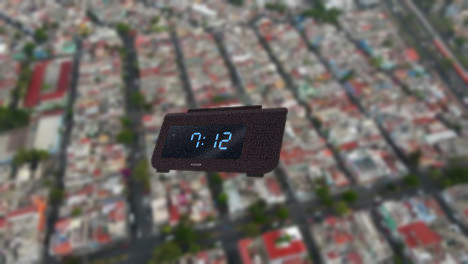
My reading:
7:12
